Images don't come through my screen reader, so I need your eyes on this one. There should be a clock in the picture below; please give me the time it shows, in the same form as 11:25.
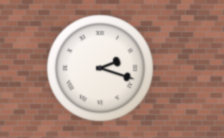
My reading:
2:18
